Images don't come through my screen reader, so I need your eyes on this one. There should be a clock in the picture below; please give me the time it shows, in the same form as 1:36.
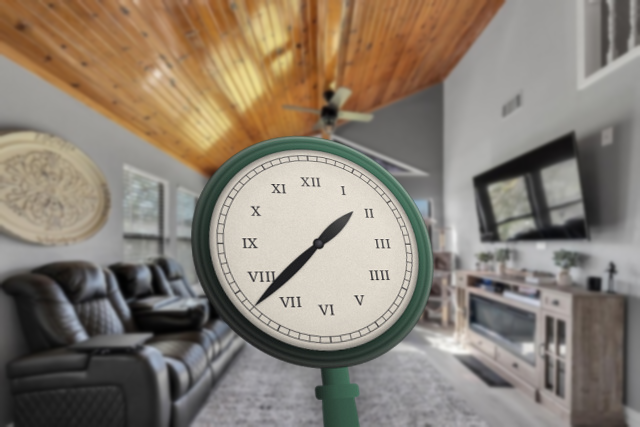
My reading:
1:38
